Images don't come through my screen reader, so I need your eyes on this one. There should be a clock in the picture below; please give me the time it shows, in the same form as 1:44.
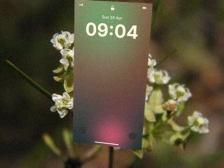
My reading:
9:04
